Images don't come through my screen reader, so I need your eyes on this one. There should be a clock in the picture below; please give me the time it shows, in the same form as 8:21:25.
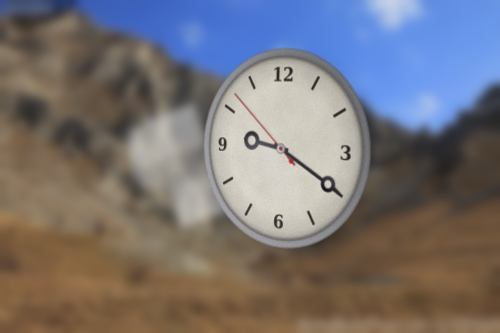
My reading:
9:19:52
